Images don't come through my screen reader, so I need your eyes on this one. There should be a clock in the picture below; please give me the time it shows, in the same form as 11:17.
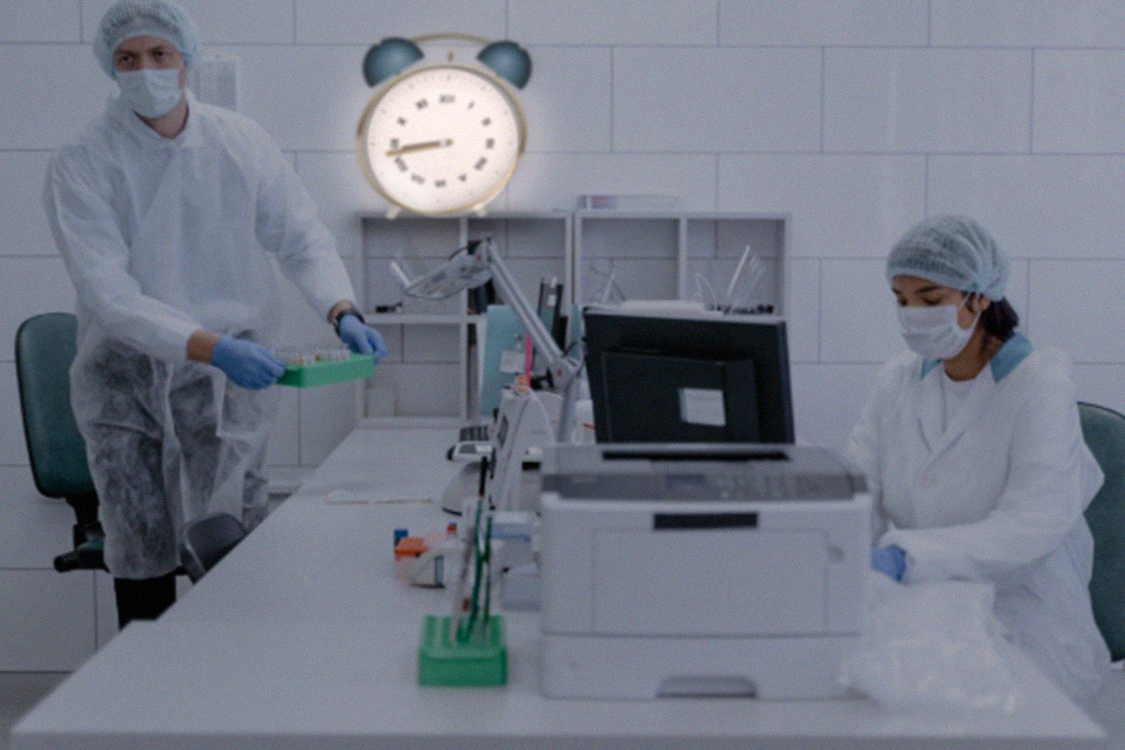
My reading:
8:43
